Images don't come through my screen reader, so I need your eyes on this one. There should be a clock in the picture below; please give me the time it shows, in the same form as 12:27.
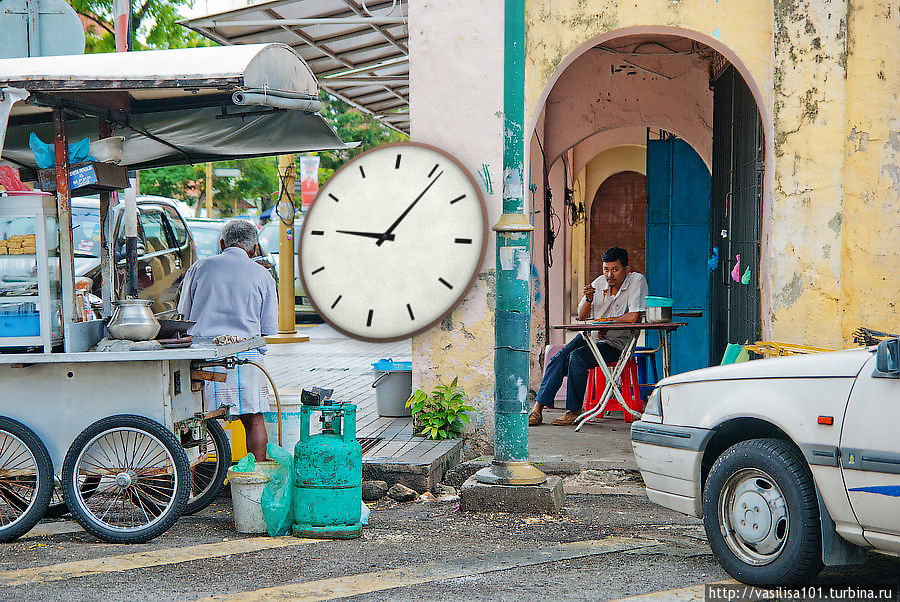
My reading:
9:06
